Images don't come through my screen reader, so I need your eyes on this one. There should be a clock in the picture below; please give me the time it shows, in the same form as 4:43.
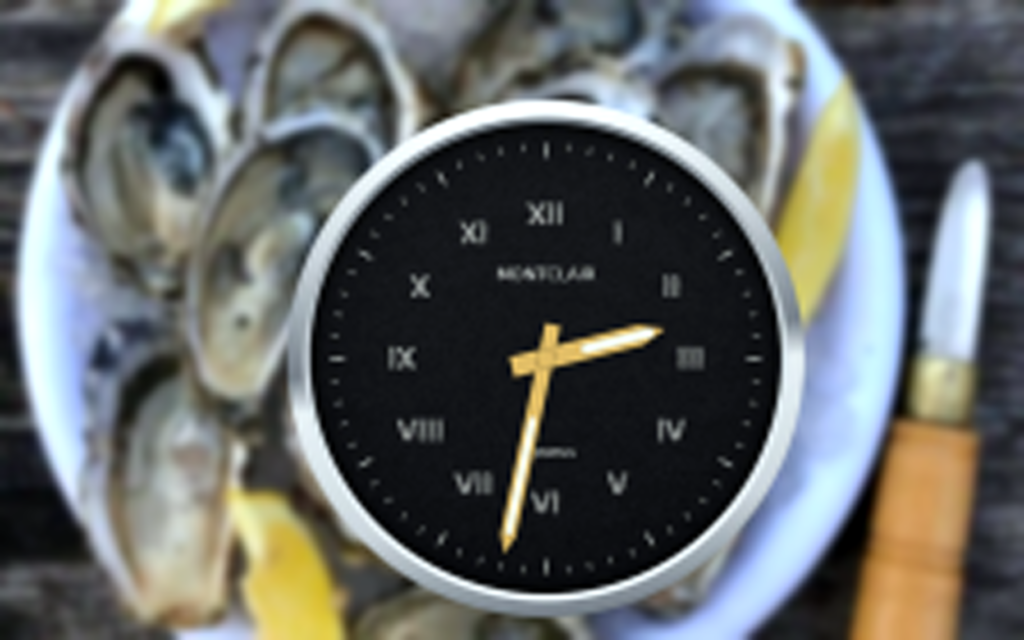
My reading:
2:32
